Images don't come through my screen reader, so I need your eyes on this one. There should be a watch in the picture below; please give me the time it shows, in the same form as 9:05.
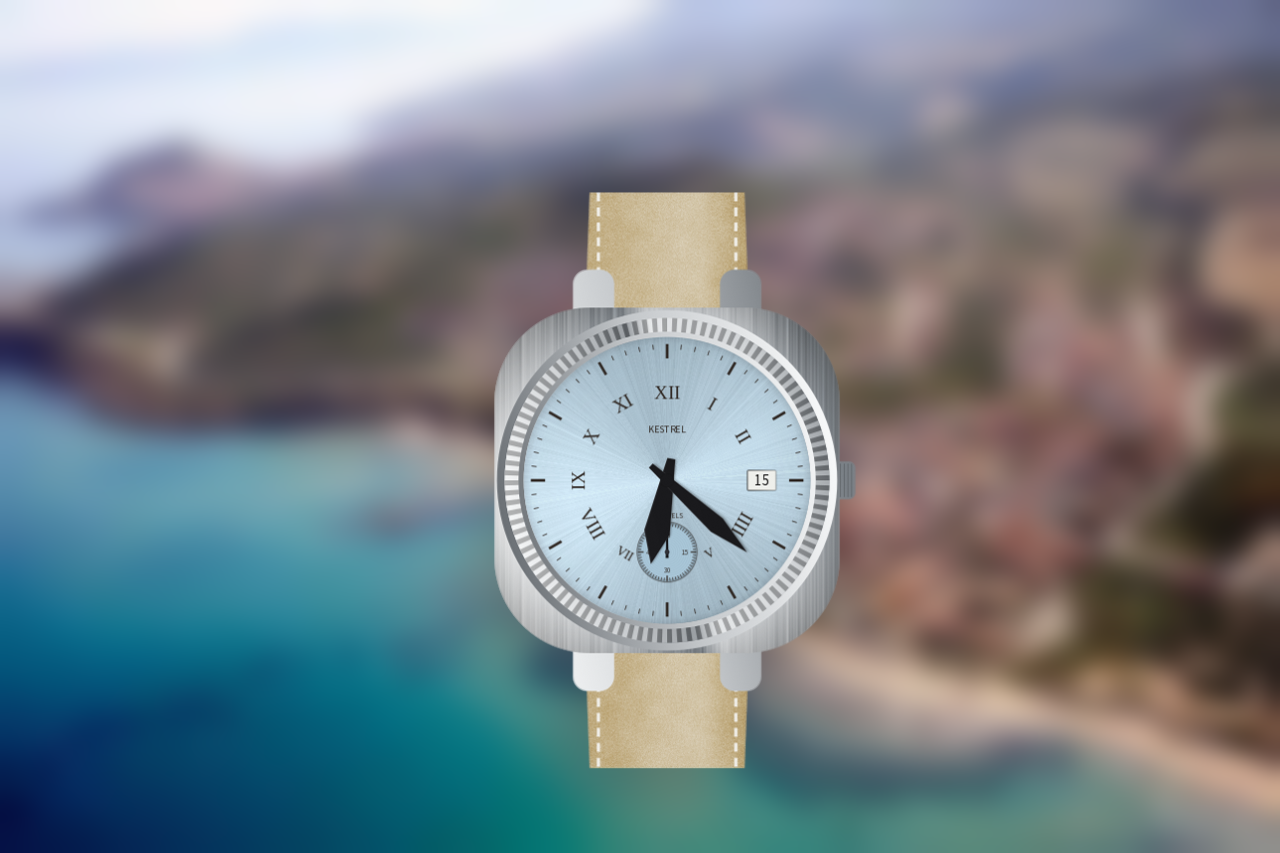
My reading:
6:22
